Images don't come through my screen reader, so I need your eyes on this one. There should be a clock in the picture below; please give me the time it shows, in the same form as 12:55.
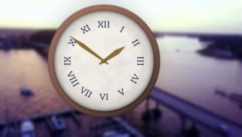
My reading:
1:51
